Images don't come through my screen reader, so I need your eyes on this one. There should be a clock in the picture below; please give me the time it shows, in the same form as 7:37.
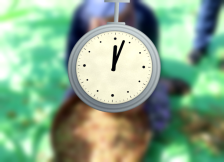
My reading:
12:03
